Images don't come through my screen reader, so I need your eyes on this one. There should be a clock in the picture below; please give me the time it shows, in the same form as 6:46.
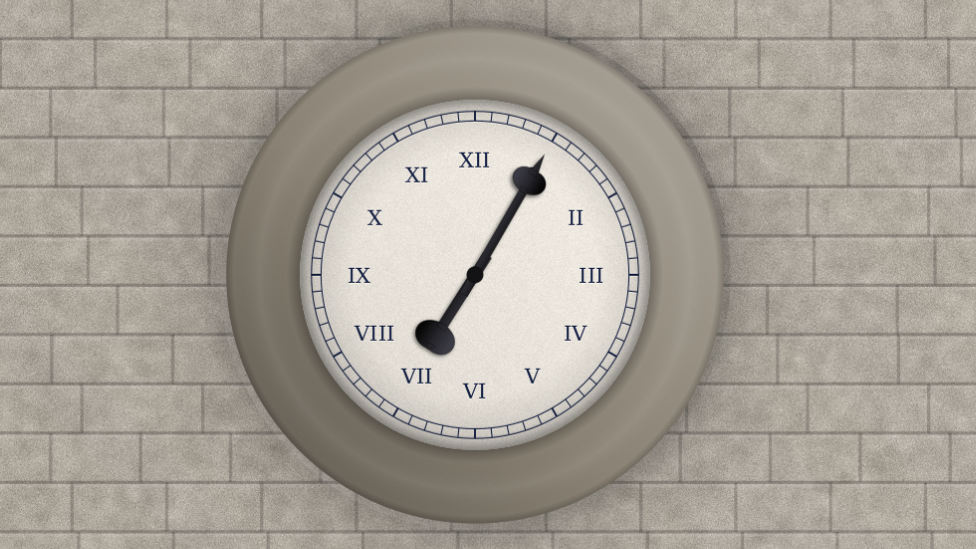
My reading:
7:05
